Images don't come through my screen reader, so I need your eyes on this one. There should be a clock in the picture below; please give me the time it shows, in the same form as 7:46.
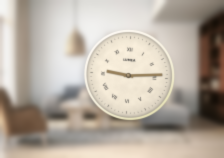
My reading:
9:14
